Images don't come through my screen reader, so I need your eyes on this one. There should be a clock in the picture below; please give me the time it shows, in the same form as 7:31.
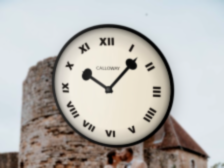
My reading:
10:07
